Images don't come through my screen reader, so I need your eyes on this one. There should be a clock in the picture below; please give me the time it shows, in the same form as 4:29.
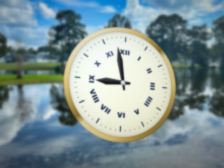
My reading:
8:58
